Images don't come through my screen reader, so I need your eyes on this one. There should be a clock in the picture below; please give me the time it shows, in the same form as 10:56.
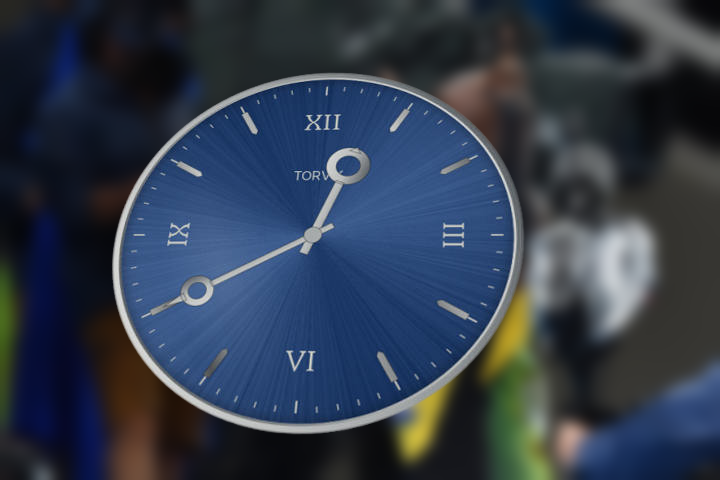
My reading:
12:40
